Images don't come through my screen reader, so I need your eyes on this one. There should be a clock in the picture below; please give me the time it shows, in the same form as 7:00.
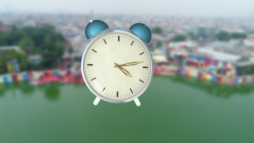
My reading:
4:13
